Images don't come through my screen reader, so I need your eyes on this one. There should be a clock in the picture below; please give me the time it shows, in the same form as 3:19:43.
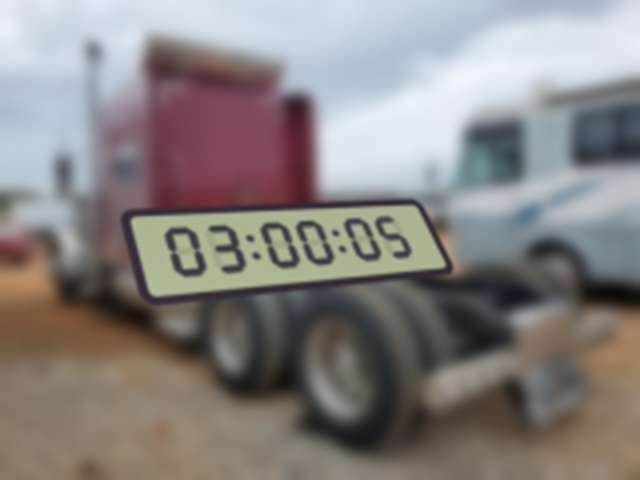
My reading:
3:00:05
